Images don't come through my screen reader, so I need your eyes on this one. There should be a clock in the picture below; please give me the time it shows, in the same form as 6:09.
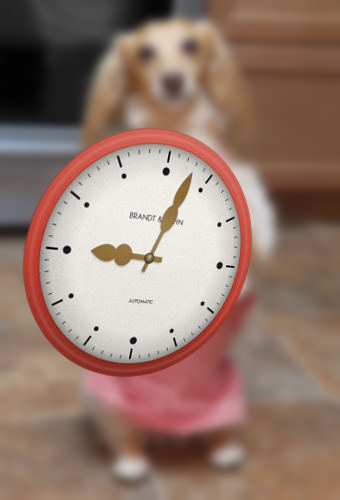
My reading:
9:03
